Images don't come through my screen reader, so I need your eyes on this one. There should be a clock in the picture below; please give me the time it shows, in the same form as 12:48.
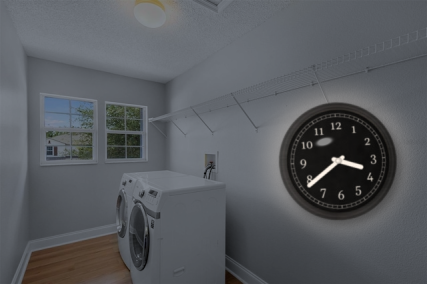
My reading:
3:39
